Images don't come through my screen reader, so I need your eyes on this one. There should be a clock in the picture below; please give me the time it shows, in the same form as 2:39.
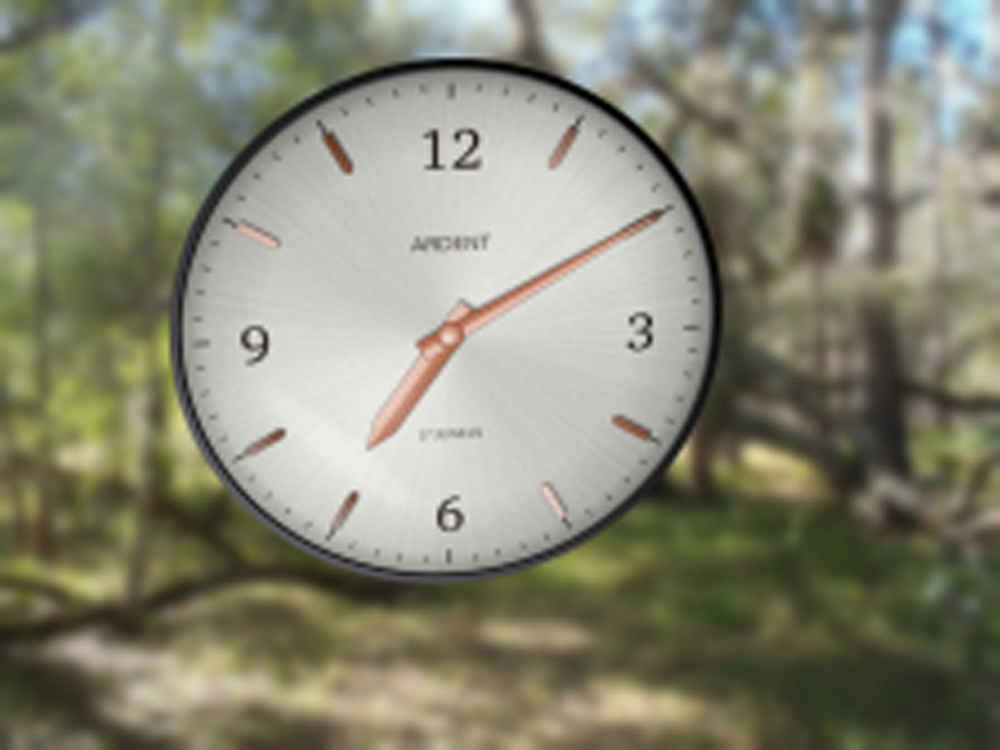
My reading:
7:10
